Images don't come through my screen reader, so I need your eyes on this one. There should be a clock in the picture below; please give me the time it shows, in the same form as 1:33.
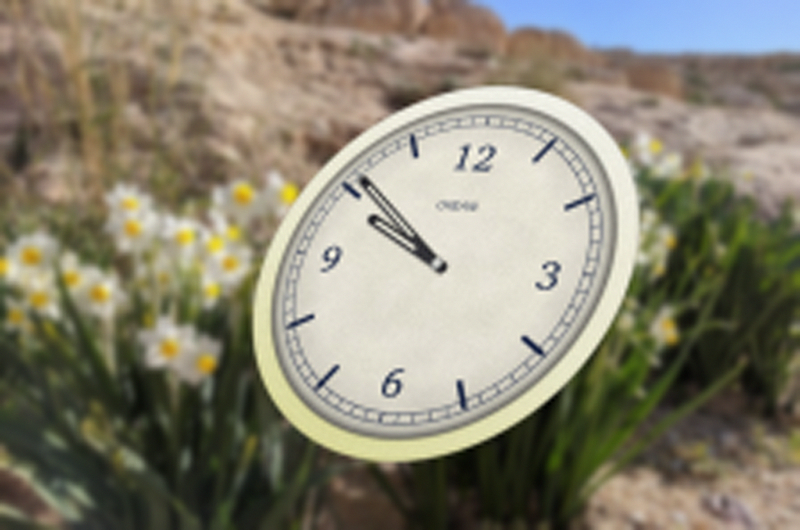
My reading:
9:51
